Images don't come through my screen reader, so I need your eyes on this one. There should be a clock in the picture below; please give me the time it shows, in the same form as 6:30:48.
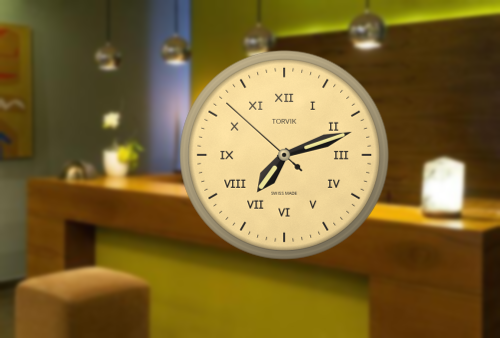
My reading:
7:11:52
